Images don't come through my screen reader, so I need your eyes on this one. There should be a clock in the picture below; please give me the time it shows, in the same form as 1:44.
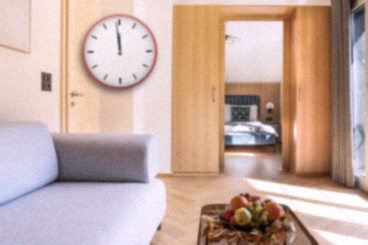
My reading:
11:59
